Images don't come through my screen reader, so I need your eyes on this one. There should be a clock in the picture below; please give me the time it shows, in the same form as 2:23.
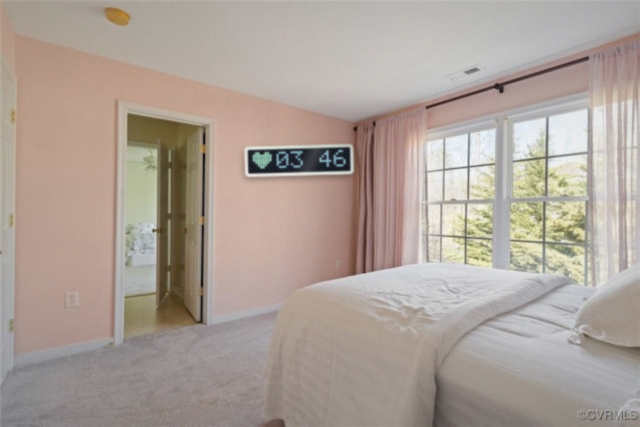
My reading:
3:46
